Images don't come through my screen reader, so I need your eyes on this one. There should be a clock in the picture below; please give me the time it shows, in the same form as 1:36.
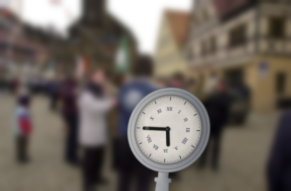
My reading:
5:45
